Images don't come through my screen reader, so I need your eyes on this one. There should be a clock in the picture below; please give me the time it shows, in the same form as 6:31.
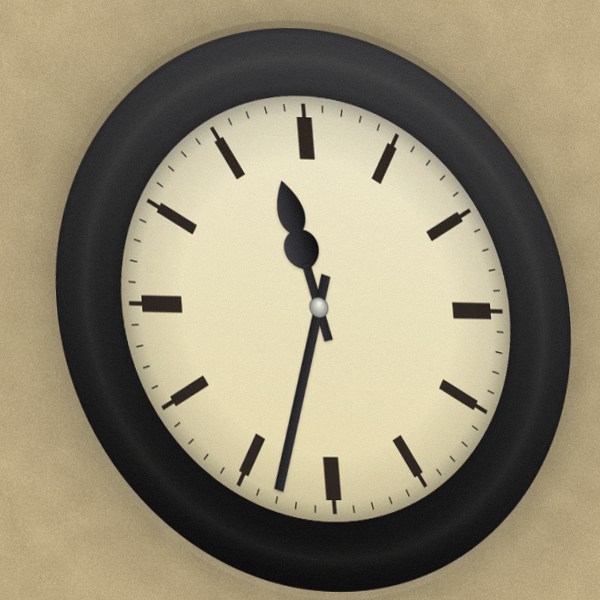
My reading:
11:33
